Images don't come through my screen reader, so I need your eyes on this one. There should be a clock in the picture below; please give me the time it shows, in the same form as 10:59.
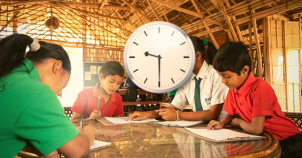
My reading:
9:30
